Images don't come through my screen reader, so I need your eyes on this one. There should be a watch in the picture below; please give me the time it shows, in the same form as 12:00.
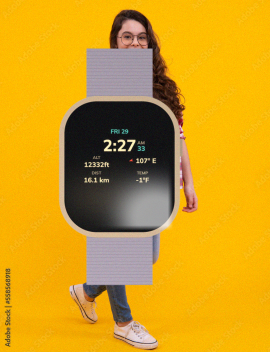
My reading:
2:27
